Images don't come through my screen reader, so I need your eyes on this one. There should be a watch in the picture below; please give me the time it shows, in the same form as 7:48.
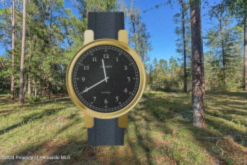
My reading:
11:40
